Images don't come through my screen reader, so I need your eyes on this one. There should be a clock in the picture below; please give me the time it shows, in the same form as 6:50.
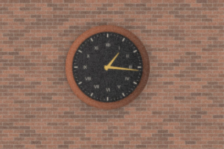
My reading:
1:16
